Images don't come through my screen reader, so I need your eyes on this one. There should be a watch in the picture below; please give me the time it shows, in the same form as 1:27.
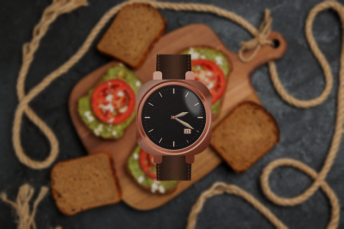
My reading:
2:20
